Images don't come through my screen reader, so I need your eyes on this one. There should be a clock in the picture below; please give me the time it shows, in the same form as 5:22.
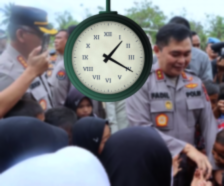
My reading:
1:20
